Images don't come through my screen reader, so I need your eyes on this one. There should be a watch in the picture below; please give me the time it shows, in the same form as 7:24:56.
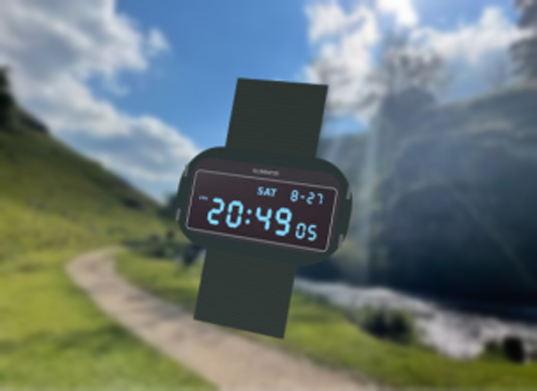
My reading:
20:49:05
